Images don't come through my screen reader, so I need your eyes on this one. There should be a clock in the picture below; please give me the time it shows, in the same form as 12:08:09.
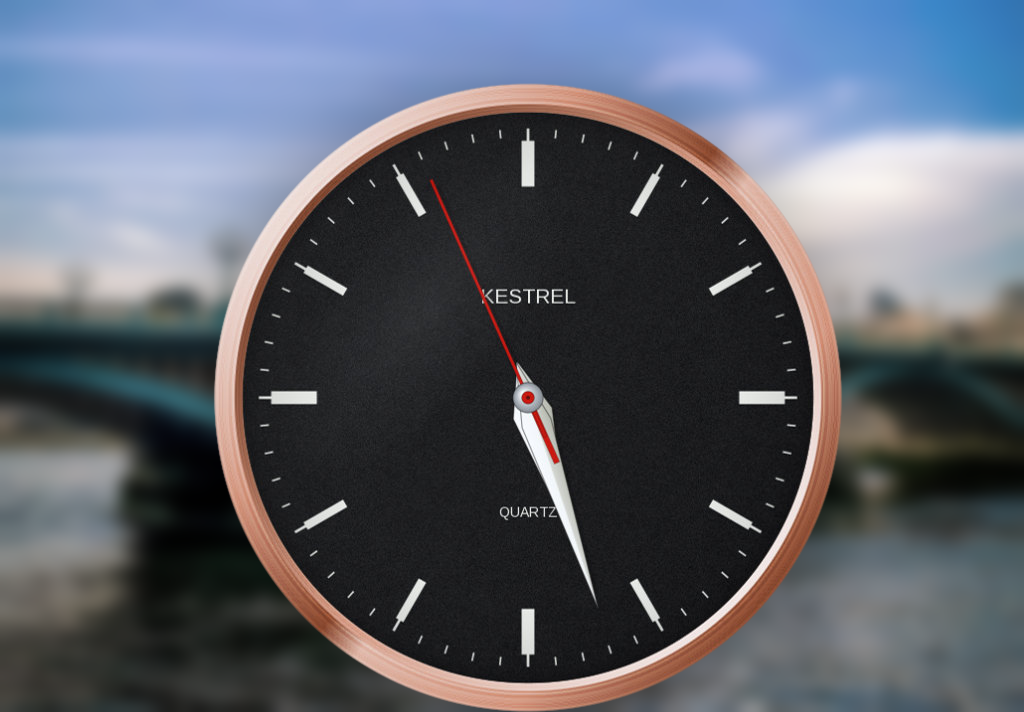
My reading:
5:26:56
